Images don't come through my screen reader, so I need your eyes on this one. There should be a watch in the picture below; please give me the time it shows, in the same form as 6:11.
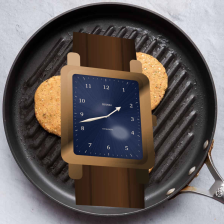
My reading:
1:42
